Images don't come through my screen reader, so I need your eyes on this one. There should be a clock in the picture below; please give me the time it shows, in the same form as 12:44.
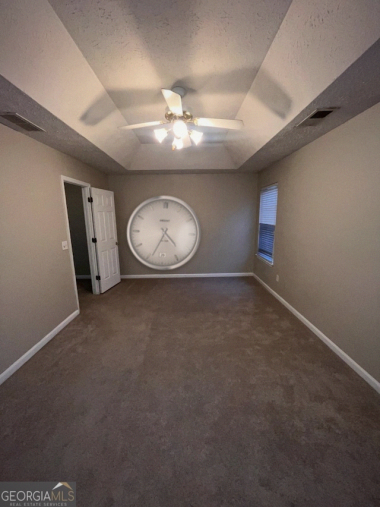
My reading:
4:34
